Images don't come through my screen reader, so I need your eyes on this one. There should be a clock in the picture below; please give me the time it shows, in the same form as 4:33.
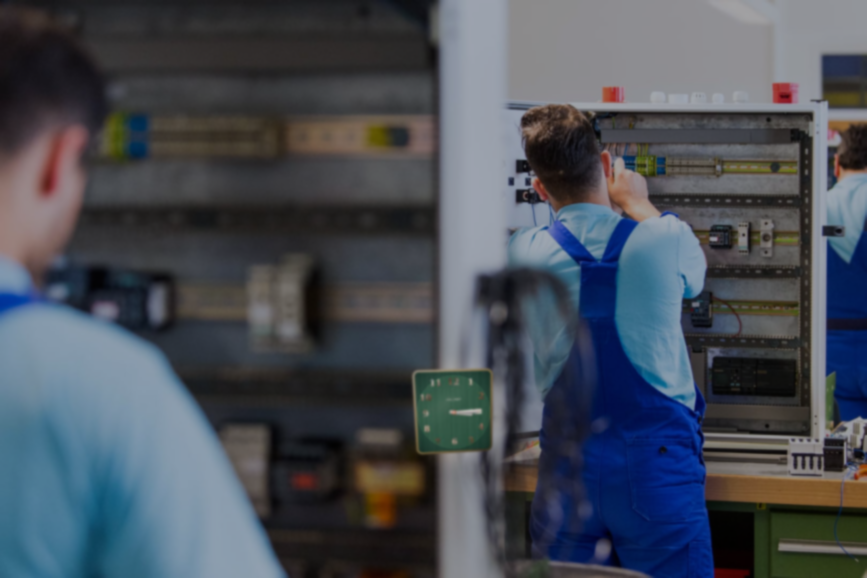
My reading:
3:15
